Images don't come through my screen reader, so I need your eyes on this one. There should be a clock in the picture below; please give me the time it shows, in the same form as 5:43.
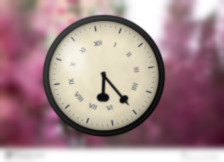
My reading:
6:25
